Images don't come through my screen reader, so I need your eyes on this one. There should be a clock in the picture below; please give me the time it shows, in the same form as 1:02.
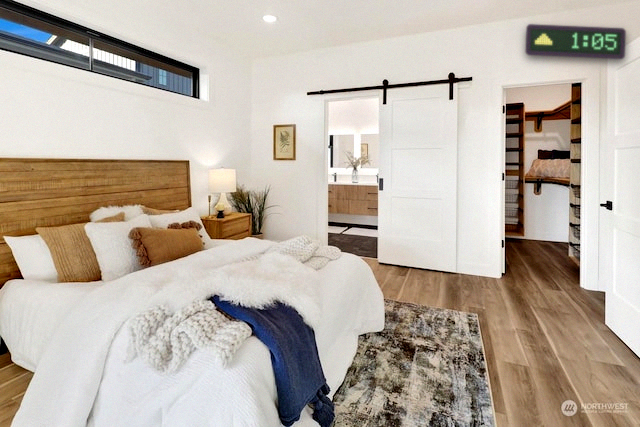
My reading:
1:05
